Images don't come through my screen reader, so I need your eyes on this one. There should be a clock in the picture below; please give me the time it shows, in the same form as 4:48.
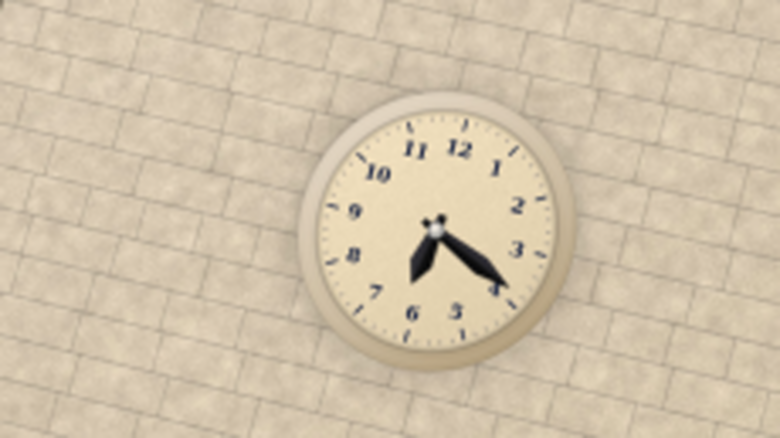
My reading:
6:19
